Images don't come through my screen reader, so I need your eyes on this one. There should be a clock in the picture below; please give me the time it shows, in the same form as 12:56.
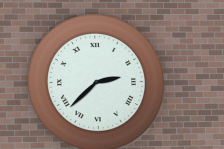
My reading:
2:38
